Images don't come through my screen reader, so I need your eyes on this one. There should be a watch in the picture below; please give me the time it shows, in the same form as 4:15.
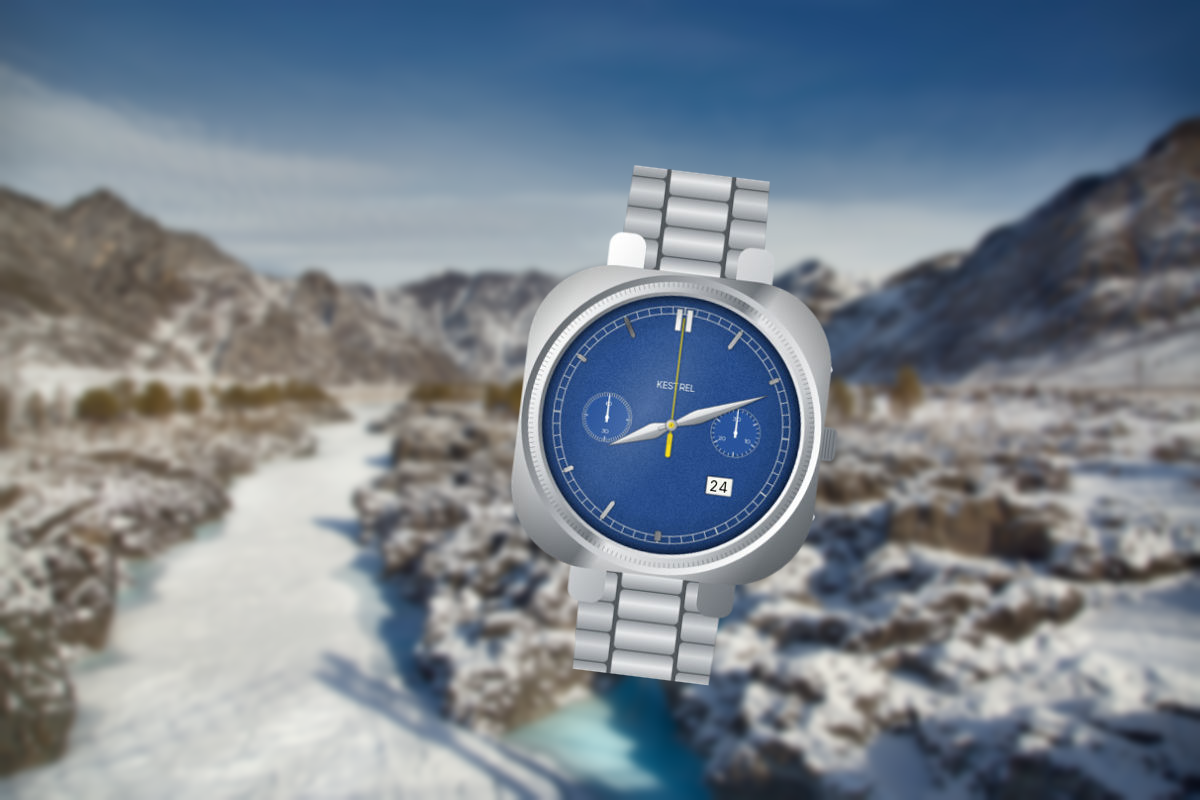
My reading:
8:11
